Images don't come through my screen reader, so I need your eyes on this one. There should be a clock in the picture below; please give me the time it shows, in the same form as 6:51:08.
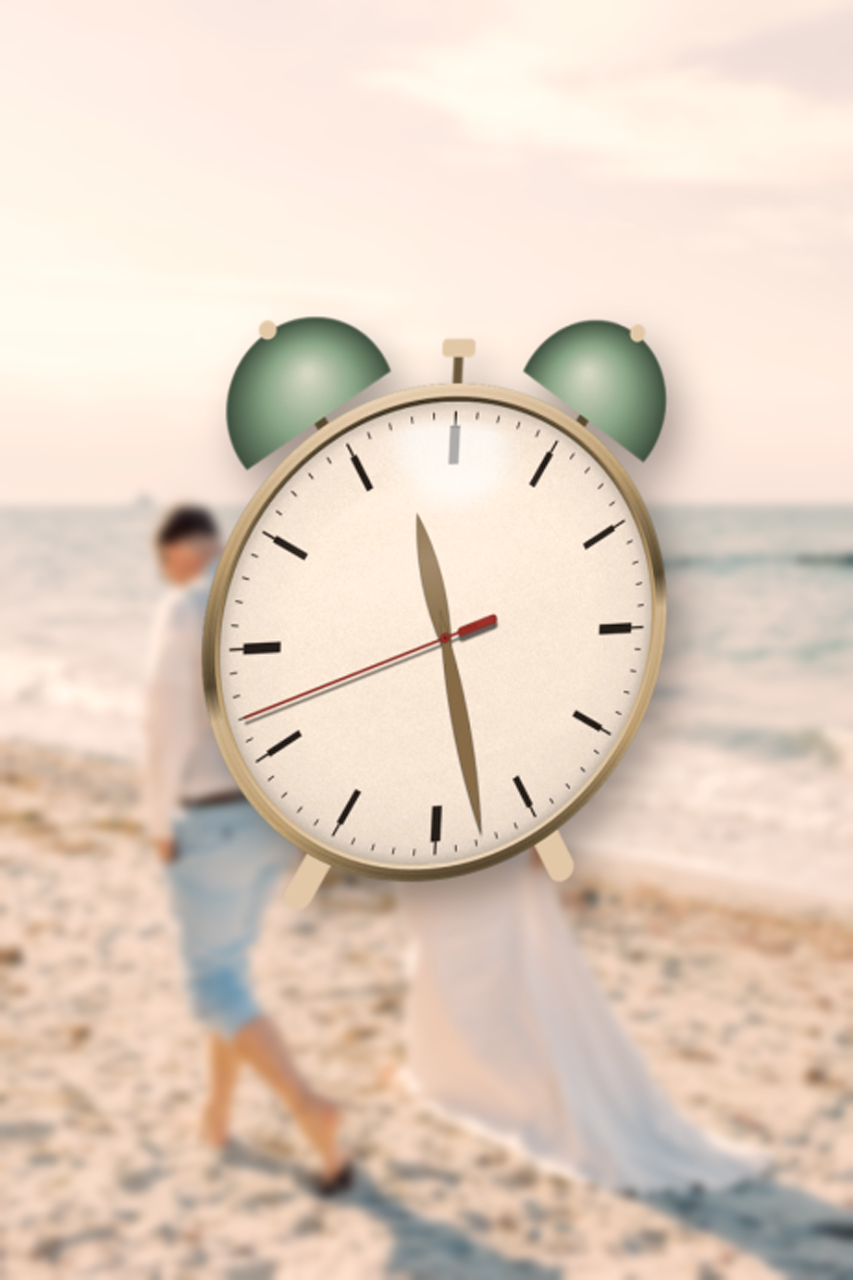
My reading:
11:27:42
